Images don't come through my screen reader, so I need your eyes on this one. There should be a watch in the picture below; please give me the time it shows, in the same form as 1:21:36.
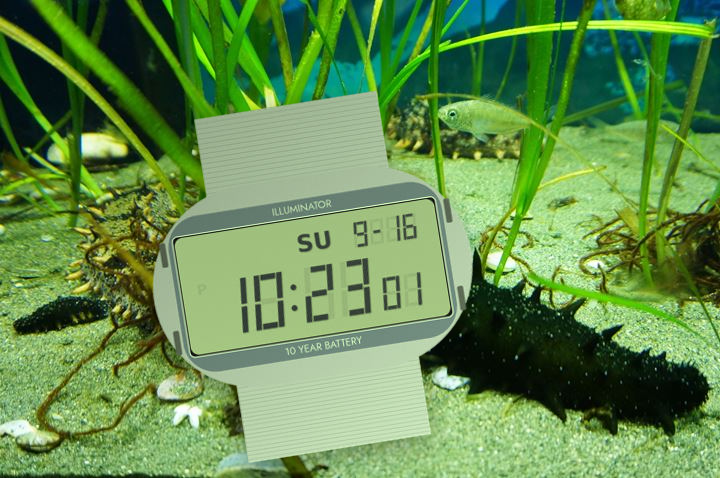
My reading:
10:23:01
